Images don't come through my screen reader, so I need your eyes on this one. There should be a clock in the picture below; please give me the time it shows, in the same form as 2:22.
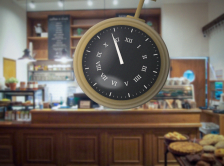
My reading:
10:54
